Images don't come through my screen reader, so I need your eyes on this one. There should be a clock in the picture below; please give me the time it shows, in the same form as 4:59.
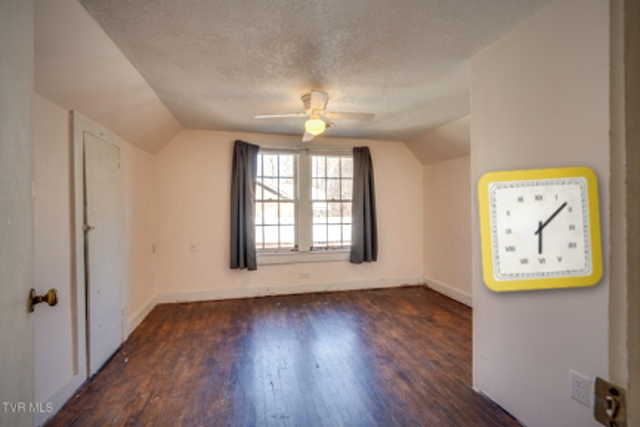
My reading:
6:08
